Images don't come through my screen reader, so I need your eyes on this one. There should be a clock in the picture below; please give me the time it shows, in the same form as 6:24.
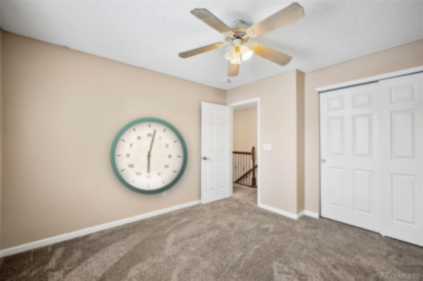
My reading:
6:02
